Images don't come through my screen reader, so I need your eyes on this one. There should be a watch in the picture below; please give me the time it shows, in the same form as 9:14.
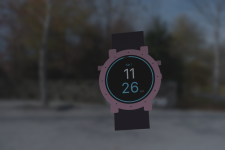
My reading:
11:26
